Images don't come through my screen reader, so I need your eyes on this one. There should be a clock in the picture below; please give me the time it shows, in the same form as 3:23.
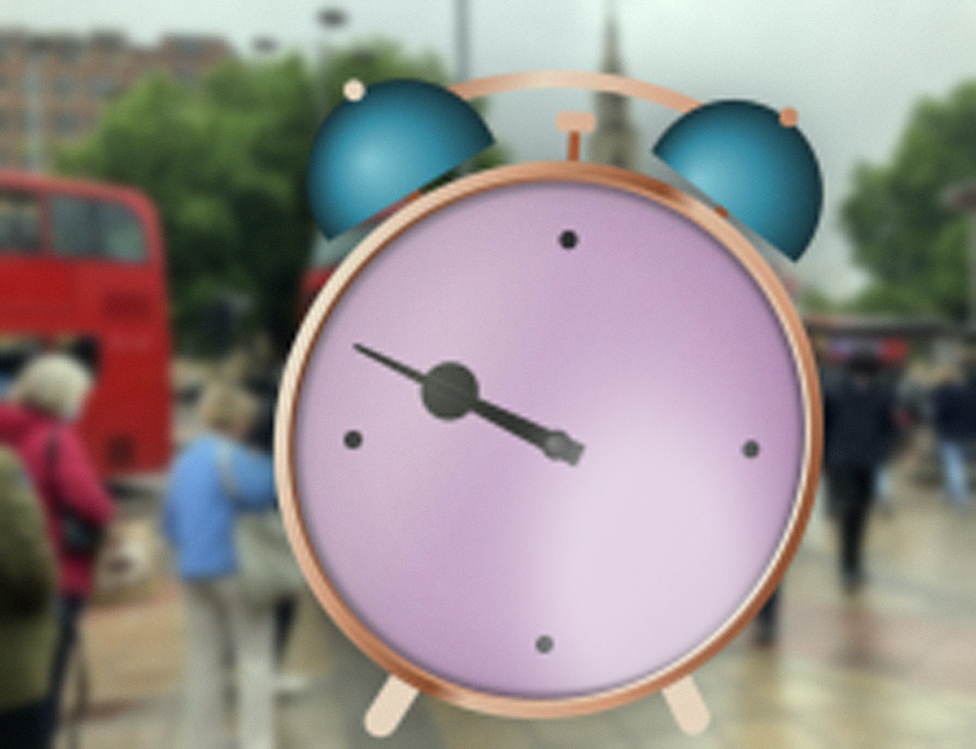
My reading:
9:49
